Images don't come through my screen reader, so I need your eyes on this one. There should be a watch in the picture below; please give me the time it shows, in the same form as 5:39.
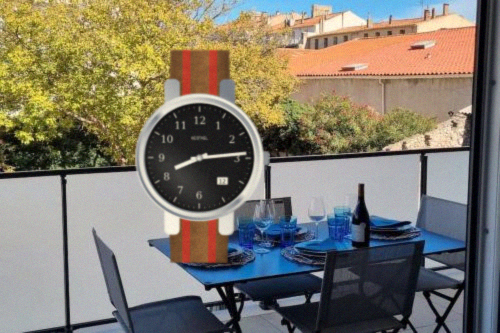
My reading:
8:14
